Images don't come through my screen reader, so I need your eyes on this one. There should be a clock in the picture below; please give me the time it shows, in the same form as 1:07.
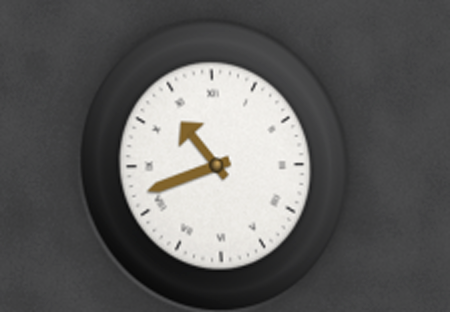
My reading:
10:42
